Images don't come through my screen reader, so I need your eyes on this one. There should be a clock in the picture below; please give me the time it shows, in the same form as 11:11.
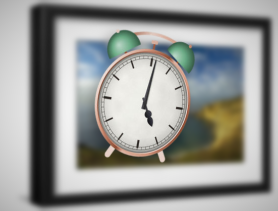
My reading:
5:01
